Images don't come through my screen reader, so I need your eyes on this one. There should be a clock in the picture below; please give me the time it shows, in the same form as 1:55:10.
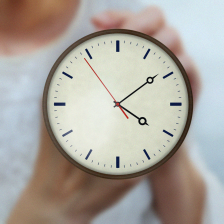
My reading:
4:08:54
